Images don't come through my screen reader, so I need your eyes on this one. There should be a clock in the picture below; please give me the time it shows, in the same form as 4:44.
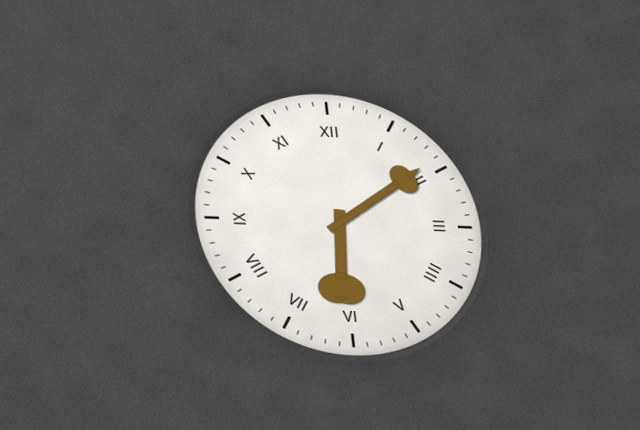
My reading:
6:09
